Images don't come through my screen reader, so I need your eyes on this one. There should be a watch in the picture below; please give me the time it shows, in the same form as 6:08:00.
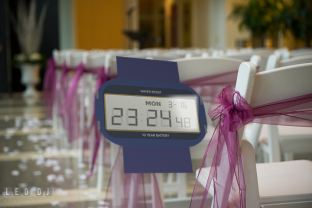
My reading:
23:24:48
